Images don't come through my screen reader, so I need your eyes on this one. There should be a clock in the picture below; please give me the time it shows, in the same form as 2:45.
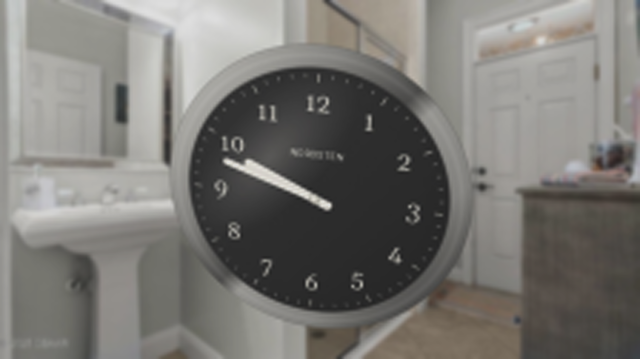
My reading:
9:48
